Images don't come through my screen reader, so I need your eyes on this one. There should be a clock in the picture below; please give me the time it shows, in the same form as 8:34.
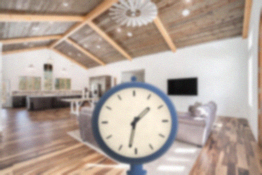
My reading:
1:32
